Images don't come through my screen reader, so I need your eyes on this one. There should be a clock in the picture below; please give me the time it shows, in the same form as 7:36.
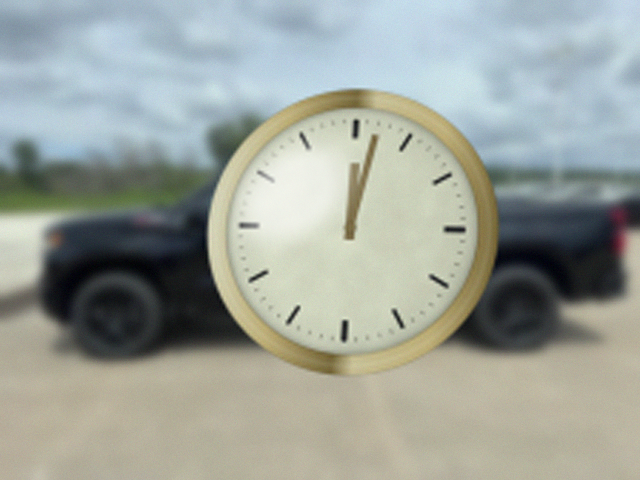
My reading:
12:02
